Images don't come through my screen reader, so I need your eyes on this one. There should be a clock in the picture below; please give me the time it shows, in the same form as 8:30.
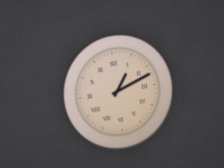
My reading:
1:12
